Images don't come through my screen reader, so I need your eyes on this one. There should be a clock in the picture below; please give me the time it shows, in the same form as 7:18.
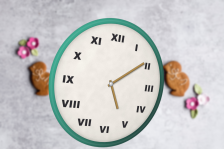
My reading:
5:09
